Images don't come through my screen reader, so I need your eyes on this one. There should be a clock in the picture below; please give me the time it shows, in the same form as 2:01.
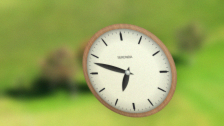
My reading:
6:48
